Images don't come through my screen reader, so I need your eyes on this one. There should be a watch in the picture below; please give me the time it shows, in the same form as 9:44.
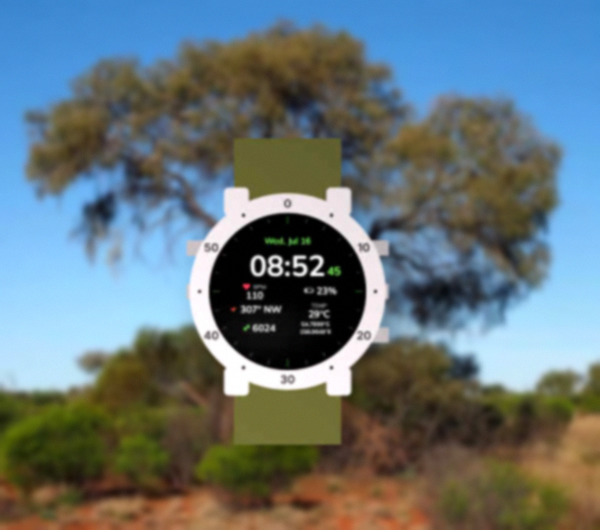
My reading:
8:52
